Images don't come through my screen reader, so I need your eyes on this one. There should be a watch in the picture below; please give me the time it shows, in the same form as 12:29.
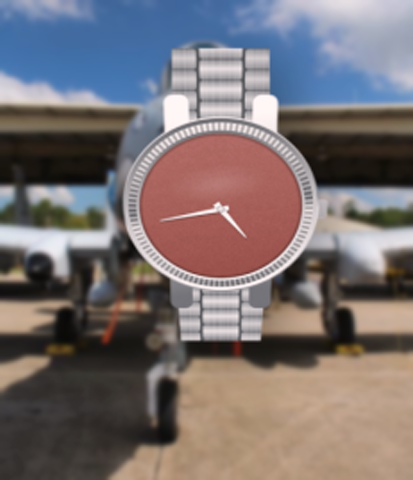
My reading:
4:43
